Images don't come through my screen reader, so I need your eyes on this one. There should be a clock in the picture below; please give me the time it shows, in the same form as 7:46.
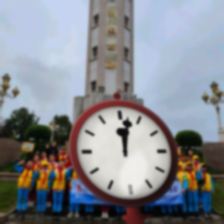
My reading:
12:02
